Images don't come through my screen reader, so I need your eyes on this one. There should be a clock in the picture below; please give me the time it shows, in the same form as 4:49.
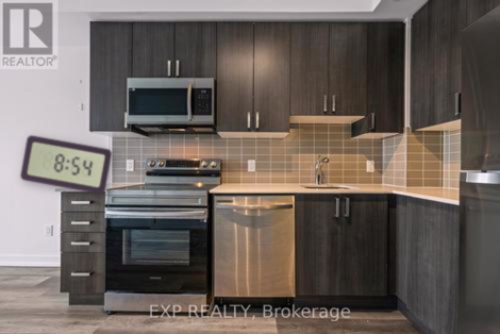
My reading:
8:54
